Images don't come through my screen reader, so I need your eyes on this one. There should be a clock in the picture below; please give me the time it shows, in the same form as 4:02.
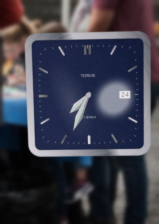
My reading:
7:34
